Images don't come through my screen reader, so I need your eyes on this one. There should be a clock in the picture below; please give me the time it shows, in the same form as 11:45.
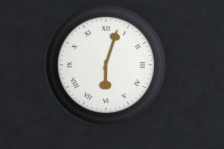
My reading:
6:03
